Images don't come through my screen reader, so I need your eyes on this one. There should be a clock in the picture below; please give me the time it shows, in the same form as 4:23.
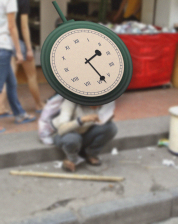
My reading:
2:28
